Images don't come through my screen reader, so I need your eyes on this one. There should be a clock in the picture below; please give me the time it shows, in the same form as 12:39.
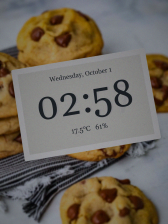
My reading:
2:58
